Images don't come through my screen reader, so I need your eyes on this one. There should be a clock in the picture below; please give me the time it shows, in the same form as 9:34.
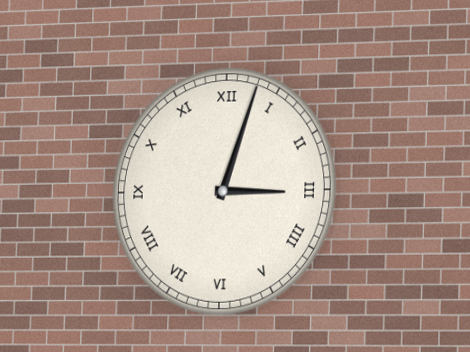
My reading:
3:03
